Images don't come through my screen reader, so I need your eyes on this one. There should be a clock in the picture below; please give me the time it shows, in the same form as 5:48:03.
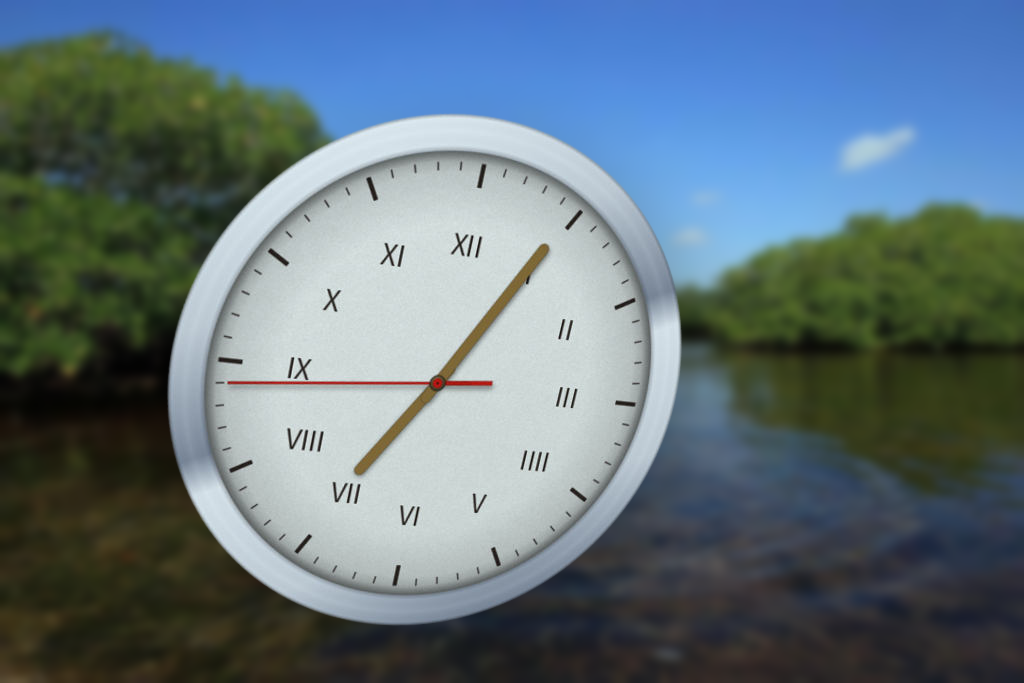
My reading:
7:04:44
